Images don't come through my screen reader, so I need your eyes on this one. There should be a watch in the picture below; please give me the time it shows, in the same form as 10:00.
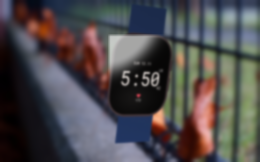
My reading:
5:50
